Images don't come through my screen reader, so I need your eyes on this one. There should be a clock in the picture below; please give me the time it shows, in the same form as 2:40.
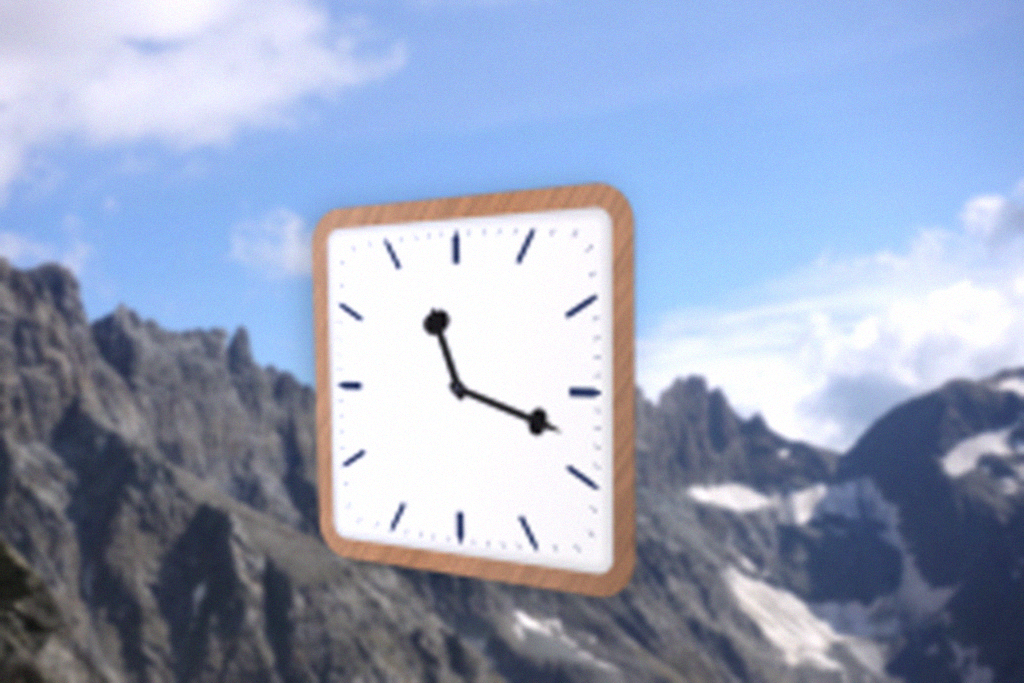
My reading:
11:18
